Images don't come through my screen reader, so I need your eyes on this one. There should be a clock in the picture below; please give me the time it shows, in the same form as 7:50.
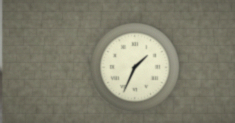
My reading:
1:34
